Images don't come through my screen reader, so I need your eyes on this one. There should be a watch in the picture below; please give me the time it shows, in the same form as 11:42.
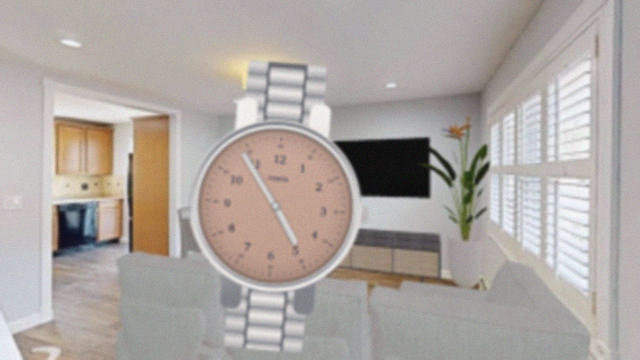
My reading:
4:54
